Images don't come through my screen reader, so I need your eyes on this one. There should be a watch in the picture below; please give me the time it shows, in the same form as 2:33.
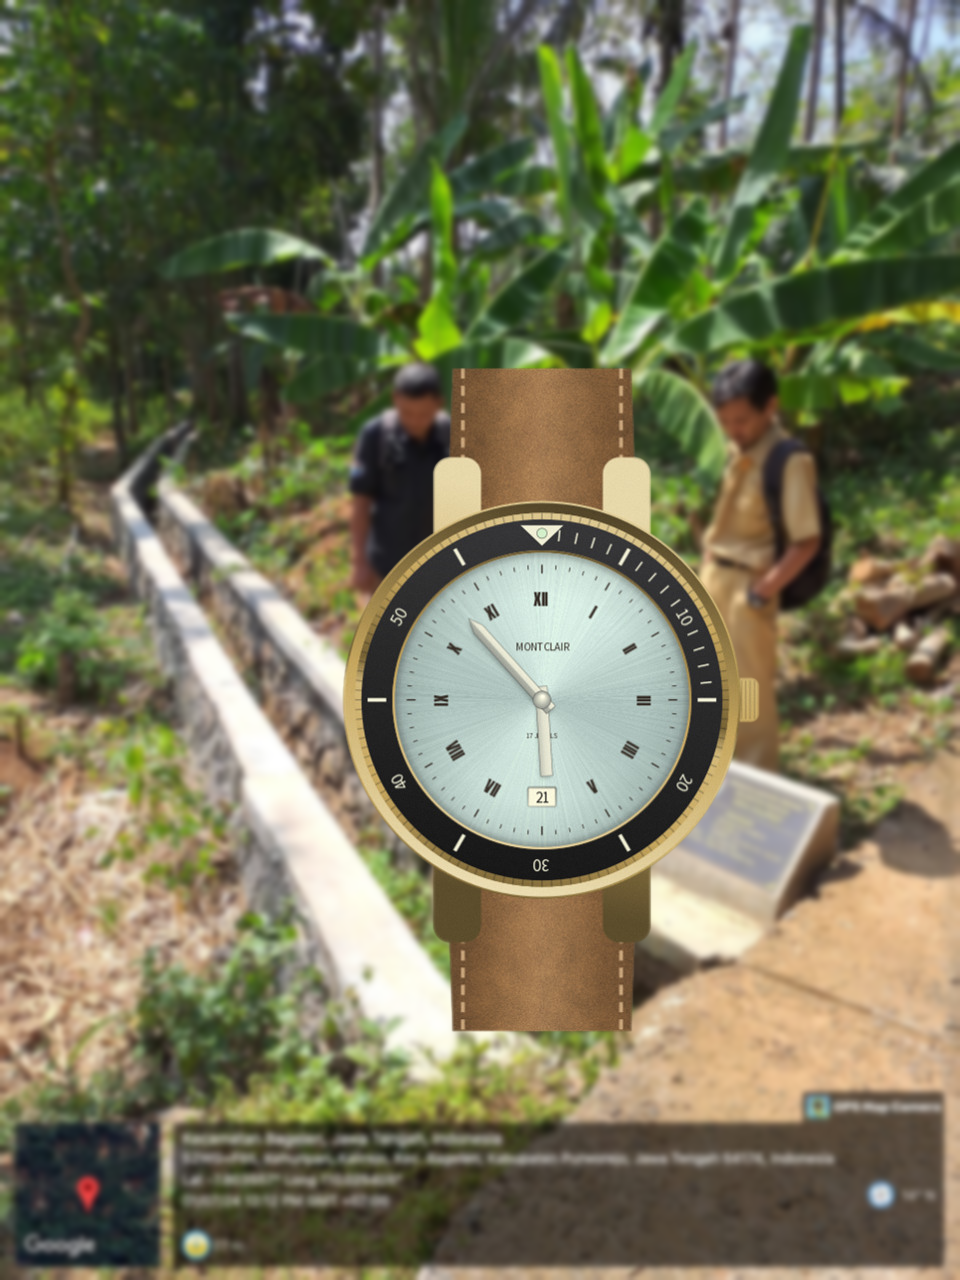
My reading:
5:53
